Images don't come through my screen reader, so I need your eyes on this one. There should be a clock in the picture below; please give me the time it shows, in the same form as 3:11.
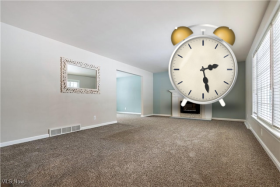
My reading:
2:28
